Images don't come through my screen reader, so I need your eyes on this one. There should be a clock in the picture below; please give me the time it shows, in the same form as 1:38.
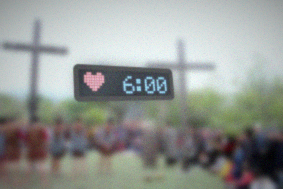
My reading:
6:00
